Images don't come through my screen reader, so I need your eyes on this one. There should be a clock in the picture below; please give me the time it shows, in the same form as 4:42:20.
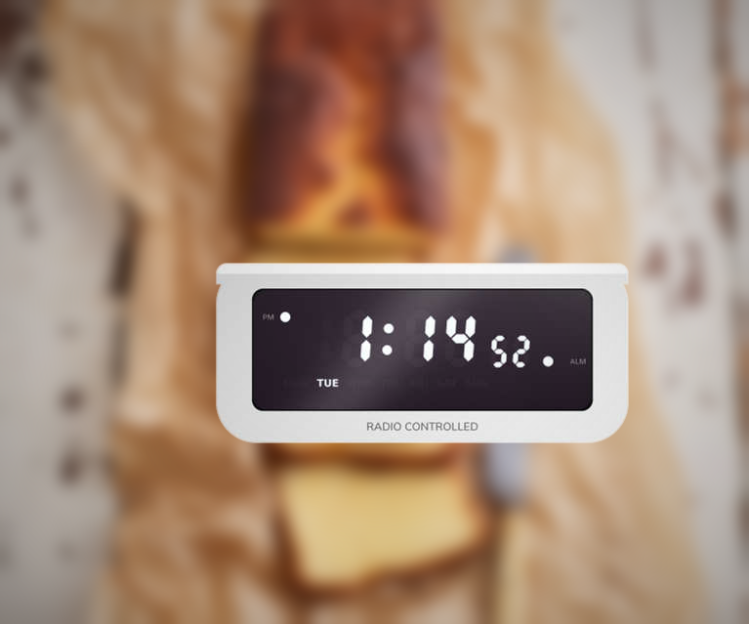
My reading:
1:14:52
